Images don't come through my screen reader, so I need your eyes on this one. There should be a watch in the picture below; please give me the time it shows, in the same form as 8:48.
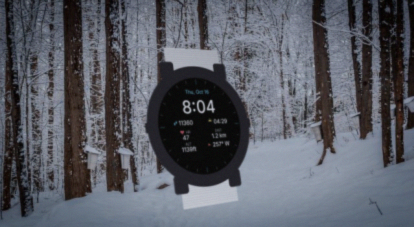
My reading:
8:04
